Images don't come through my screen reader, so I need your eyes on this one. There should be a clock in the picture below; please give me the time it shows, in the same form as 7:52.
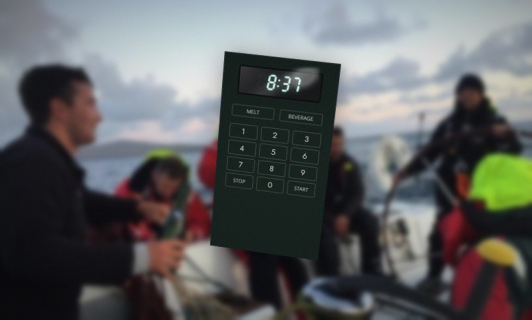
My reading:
8:37
